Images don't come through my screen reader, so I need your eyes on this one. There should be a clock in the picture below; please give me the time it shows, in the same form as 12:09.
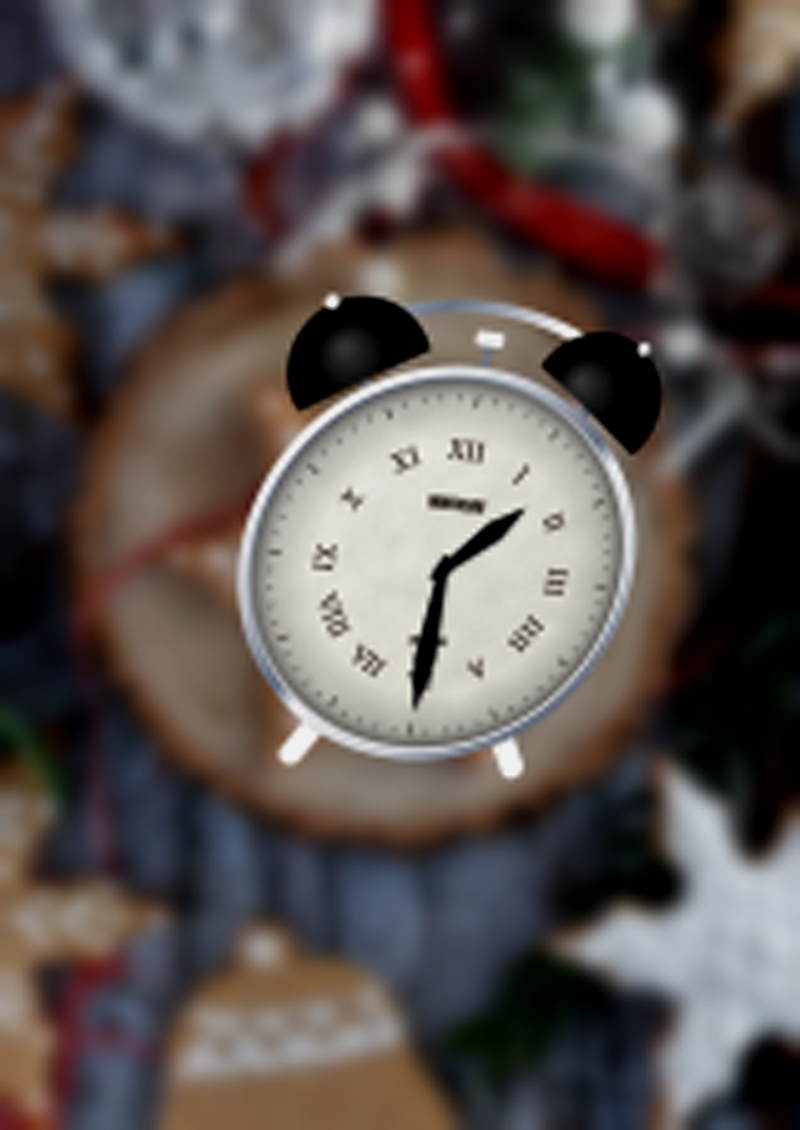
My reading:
1:30
